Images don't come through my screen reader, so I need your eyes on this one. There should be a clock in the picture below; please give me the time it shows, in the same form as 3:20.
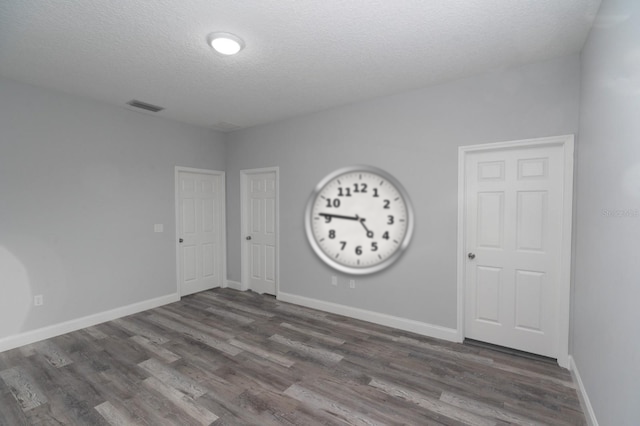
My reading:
4:46
